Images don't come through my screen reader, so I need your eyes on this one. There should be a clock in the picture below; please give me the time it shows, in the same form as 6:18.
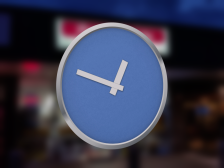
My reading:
12:48
